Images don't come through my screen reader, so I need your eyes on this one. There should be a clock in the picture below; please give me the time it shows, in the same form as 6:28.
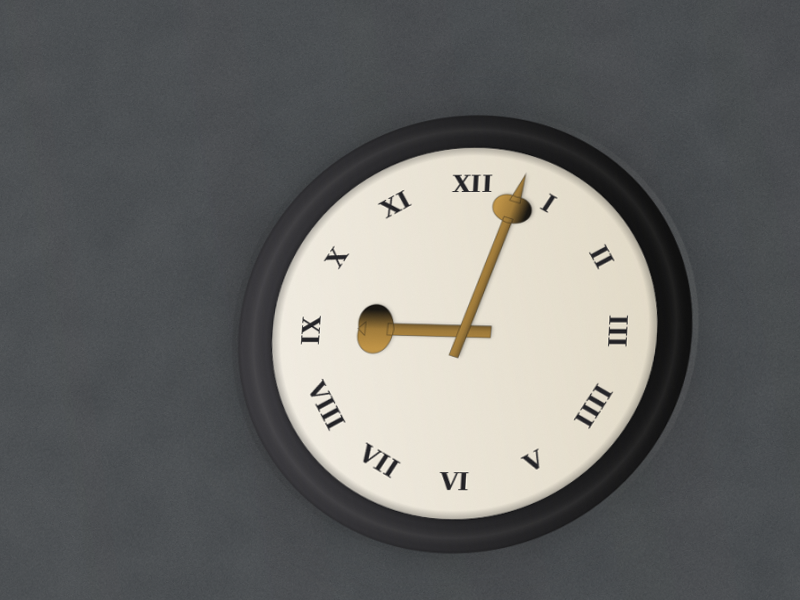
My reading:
9:03
